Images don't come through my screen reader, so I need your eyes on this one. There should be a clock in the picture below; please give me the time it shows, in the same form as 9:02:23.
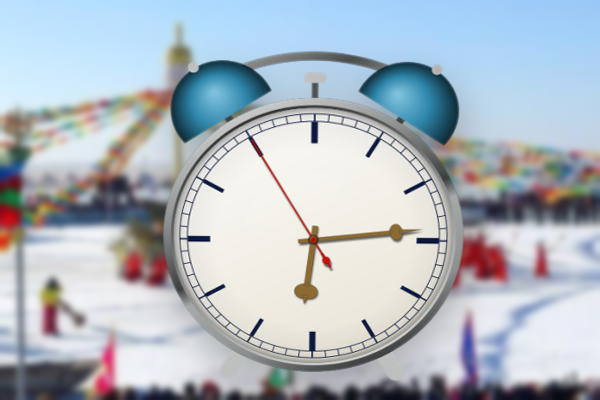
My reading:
6:13:55
